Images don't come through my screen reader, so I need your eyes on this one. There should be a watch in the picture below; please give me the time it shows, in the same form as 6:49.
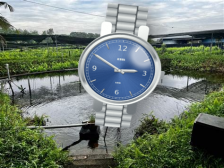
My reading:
2:50
